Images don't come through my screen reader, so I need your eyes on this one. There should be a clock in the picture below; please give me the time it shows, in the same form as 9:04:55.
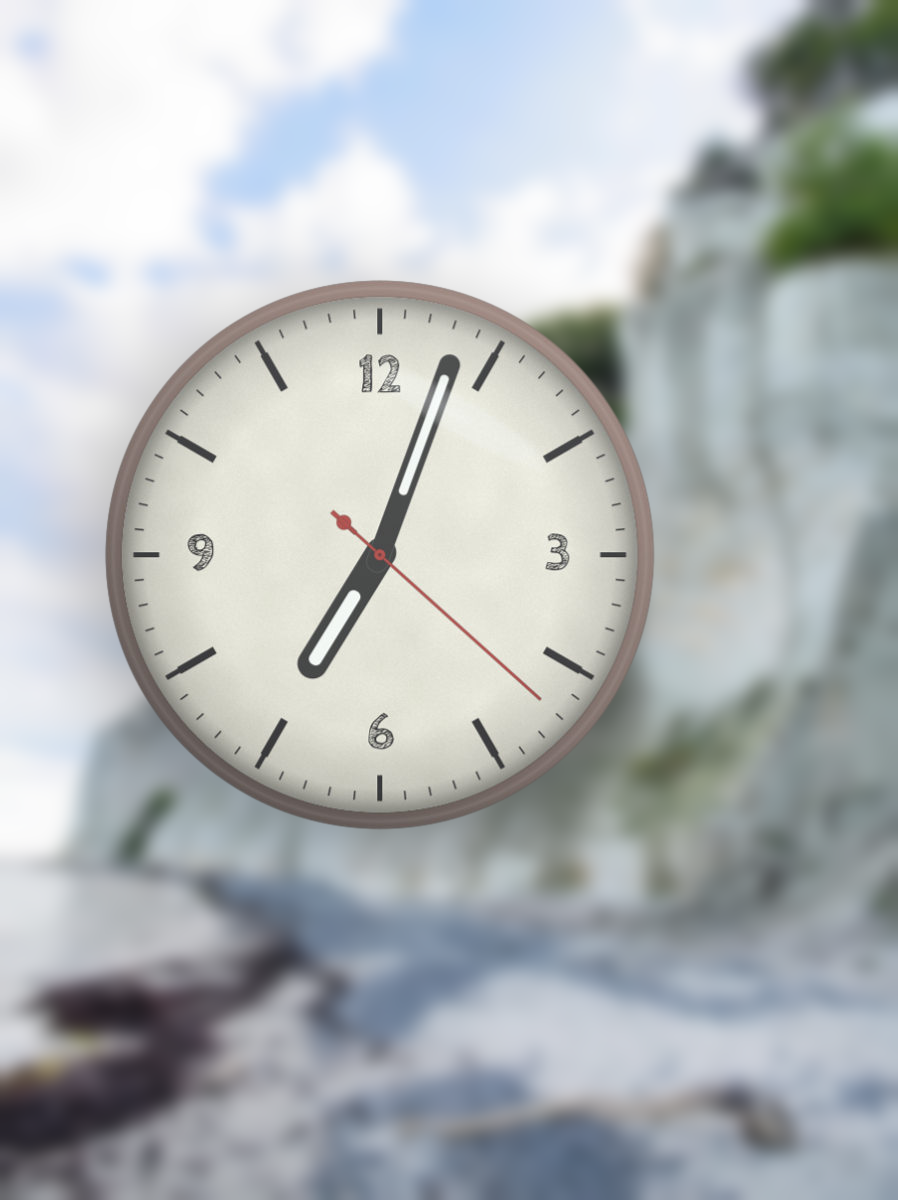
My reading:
7:03:22
